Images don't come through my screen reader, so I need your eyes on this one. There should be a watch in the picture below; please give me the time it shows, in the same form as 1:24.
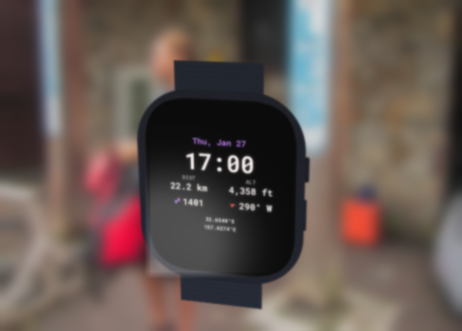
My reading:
17:00
